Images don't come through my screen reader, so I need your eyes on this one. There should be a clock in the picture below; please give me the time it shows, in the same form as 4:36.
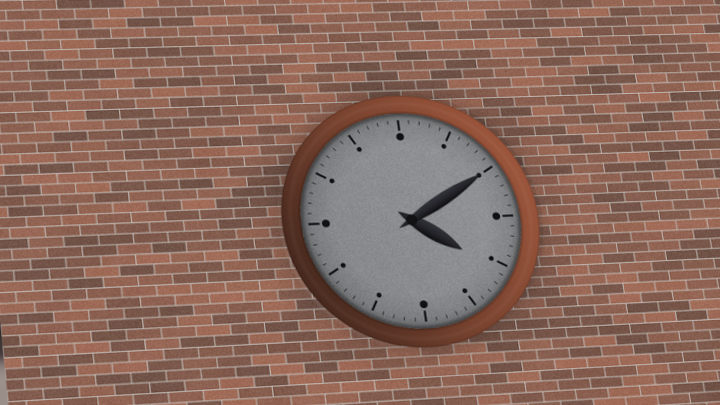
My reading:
4:10
